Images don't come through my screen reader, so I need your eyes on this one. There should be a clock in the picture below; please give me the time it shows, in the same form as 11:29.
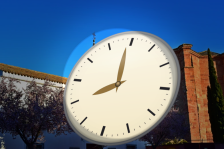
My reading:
7:59
